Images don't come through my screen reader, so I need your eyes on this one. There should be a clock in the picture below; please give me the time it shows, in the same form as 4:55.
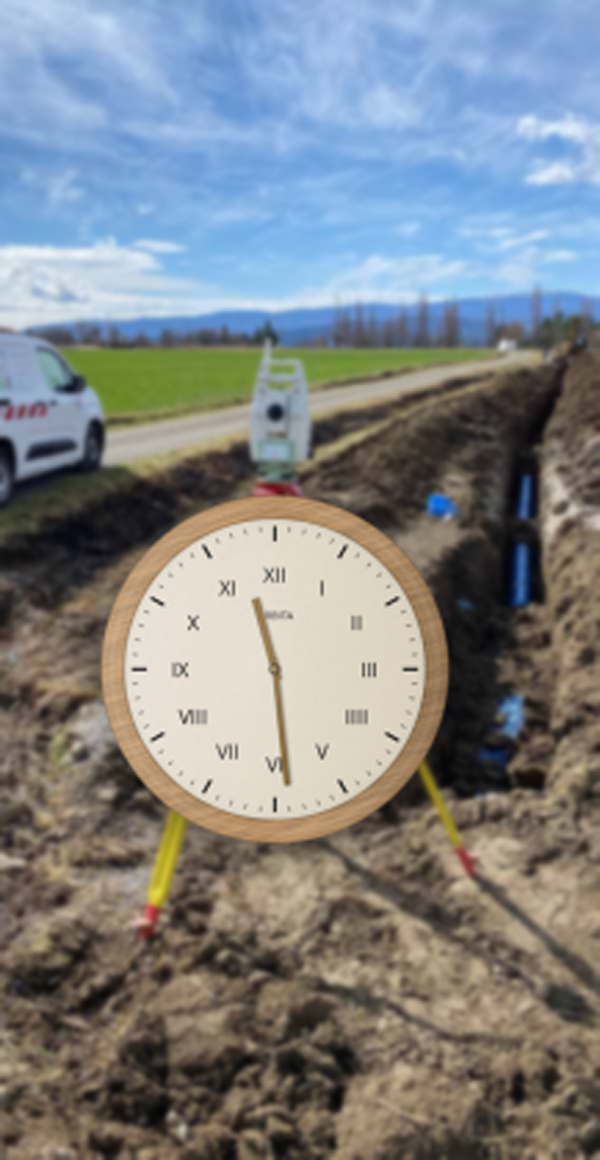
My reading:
11:29
